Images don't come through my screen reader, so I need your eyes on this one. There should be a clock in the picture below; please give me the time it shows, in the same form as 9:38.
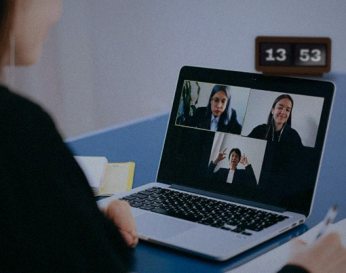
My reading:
13:53
